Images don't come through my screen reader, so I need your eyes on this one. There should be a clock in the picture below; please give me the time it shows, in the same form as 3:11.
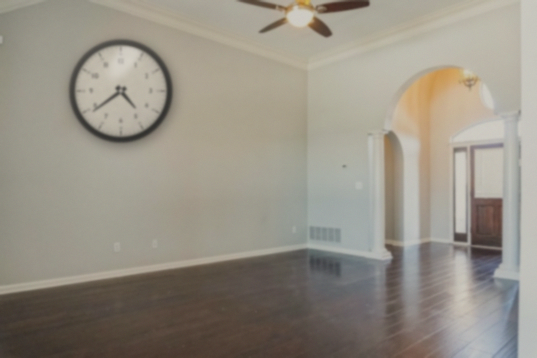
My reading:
4:39
